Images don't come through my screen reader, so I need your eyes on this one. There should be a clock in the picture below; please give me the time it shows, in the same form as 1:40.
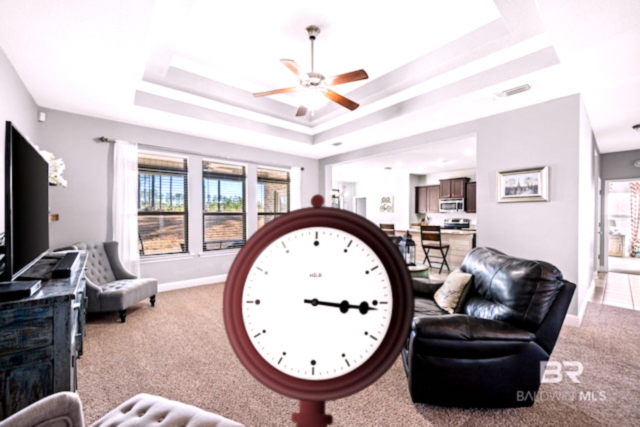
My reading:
3:16
